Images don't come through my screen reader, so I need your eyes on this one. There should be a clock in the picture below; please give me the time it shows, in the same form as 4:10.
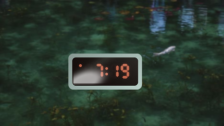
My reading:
7:19
